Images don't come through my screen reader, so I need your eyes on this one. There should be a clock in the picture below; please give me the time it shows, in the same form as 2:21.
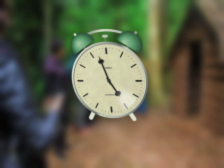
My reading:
4:57
